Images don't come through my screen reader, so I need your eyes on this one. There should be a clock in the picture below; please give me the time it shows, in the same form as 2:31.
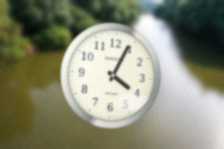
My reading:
4:04
